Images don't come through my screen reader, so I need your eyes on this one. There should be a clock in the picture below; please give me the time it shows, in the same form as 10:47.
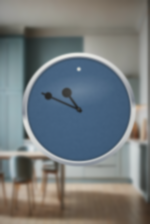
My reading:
10:49
